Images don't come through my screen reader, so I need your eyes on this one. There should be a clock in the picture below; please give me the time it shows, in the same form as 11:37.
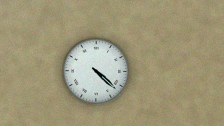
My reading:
4:22
